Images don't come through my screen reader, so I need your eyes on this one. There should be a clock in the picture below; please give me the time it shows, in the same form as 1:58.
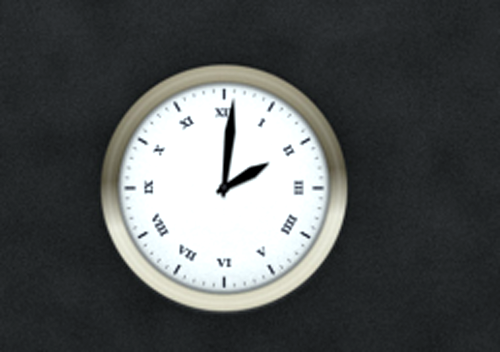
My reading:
2:01
